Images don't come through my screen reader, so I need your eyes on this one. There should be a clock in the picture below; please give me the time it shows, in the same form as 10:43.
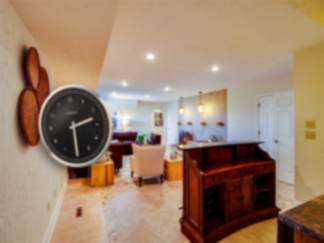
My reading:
2:30
